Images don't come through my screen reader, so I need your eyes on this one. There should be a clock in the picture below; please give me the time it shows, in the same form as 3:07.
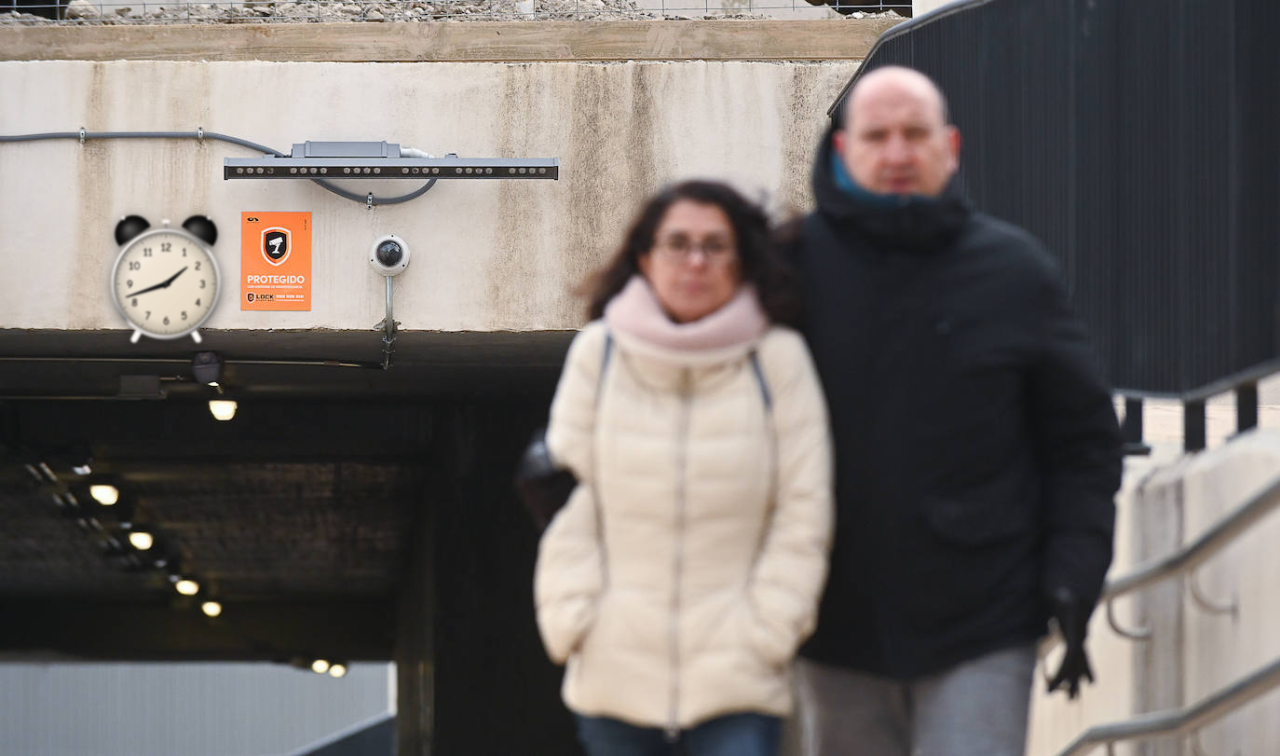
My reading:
1:42
